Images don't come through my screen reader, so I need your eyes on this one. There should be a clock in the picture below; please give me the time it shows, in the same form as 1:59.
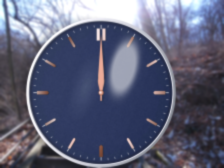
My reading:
12:00
